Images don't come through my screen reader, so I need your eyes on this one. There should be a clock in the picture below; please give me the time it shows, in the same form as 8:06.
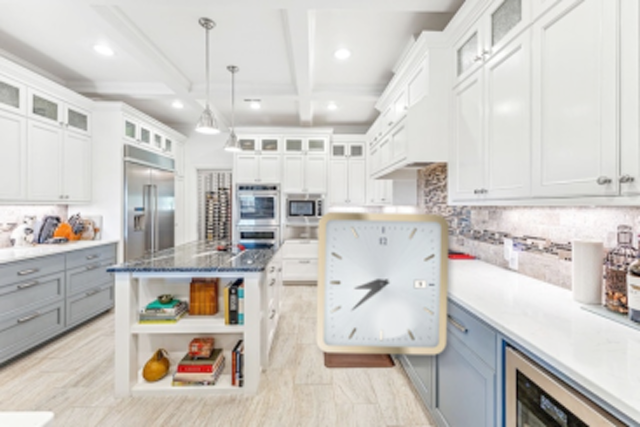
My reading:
8:38
